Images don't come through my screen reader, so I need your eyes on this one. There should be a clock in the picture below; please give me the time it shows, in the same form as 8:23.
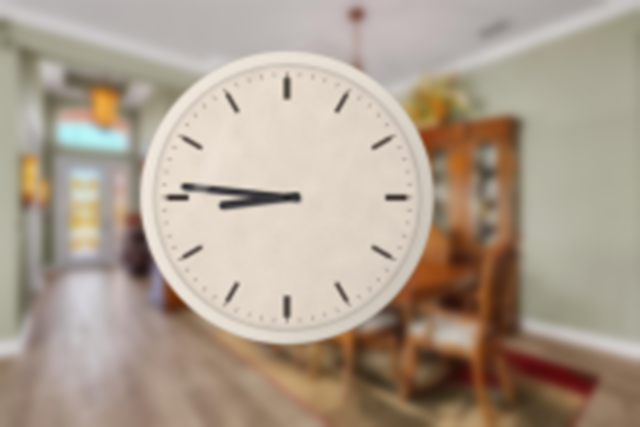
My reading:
8:46
